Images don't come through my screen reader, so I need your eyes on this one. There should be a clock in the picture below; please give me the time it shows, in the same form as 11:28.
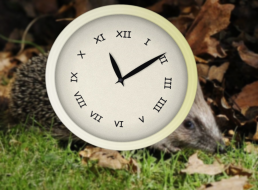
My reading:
11:09
